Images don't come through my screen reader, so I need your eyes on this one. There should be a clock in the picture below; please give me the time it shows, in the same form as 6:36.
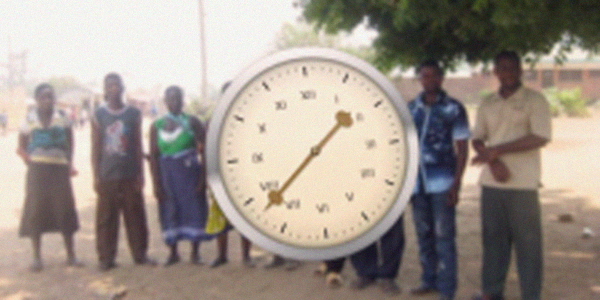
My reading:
1:38
